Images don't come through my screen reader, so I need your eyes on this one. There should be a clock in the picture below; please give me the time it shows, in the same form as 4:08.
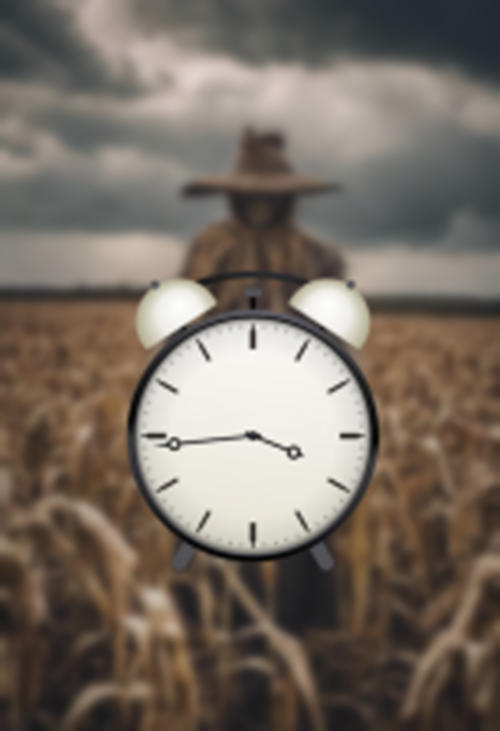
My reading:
3:44
